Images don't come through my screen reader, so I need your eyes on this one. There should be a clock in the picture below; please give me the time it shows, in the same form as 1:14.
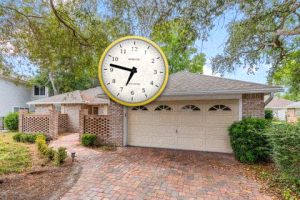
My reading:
6:47
